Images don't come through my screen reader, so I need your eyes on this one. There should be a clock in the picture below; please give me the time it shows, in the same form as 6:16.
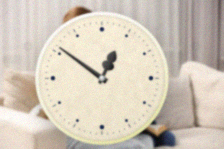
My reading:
12:51
